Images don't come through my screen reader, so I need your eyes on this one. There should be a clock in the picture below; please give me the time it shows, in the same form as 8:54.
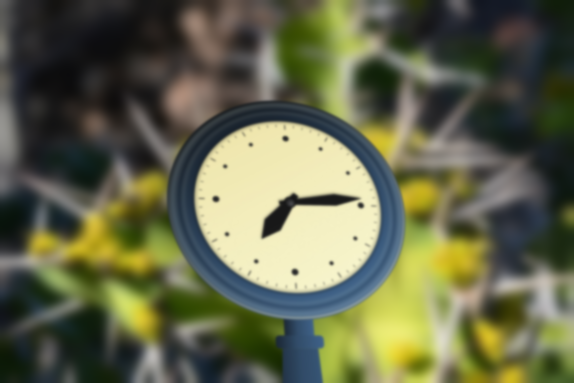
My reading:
7:14
